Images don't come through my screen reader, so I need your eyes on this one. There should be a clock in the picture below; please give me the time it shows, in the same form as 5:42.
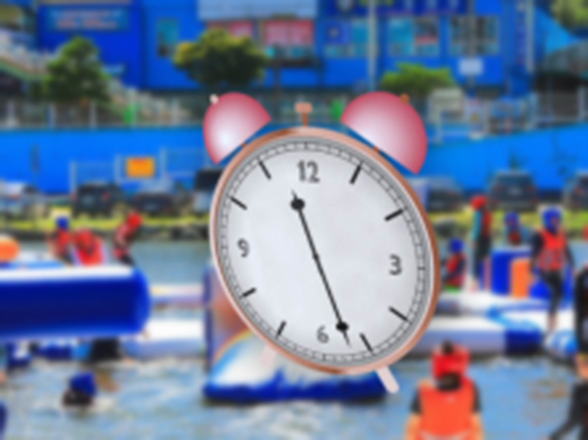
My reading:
11:27
